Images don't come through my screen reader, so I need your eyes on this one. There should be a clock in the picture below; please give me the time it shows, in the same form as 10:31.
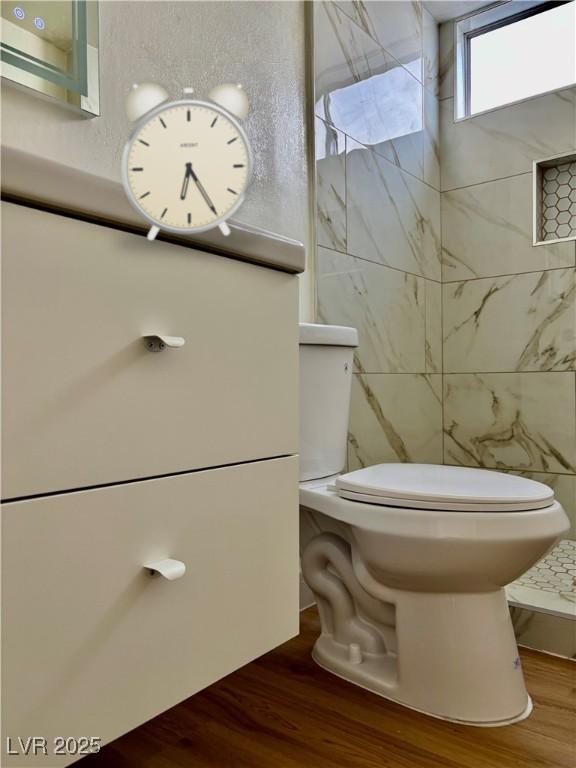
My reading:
6:25
